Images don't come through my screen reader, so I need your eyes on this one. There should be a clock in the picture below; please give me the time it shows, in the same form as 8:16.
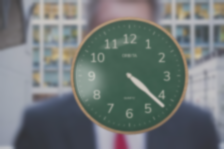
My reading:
4:22
